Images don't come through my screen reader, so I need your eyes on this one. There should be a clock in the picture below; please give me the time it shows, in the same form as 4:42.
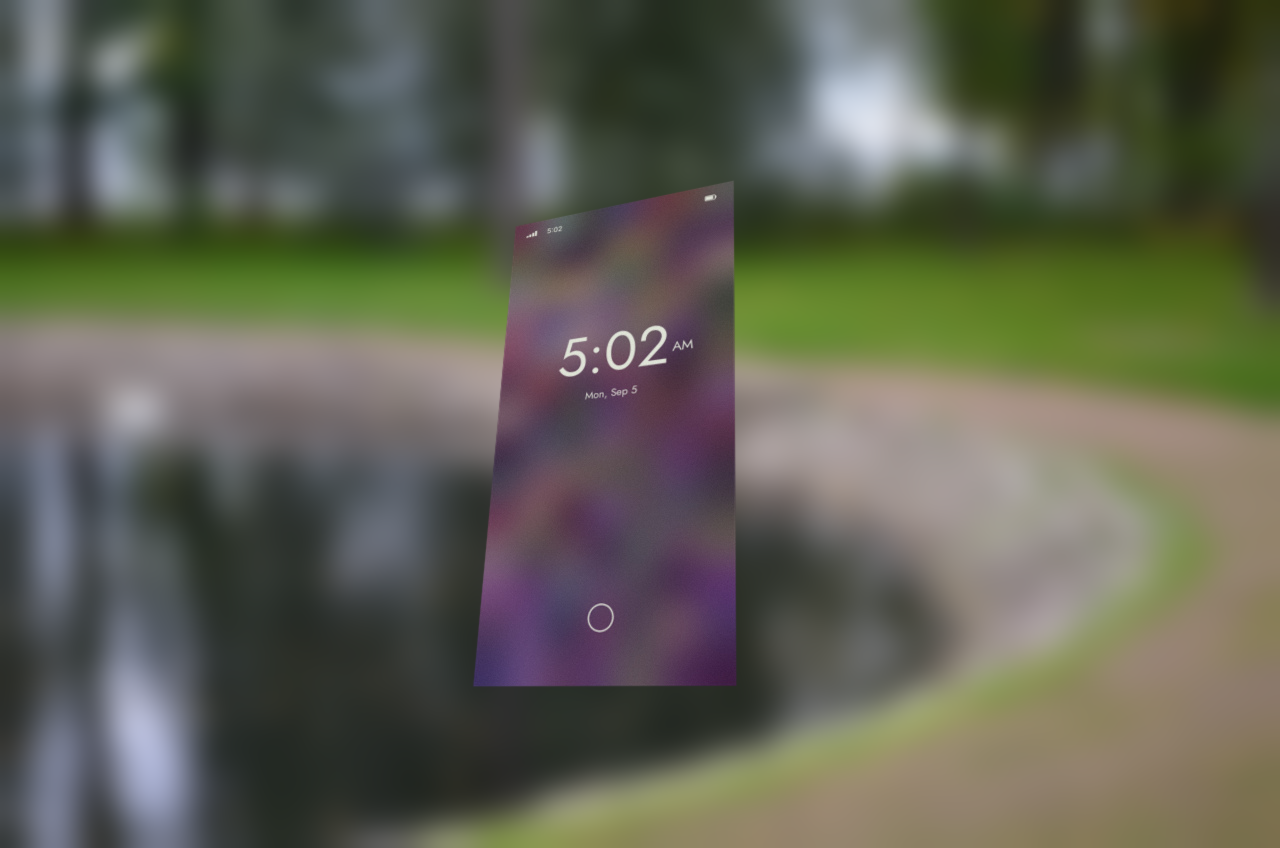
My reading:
5:02
